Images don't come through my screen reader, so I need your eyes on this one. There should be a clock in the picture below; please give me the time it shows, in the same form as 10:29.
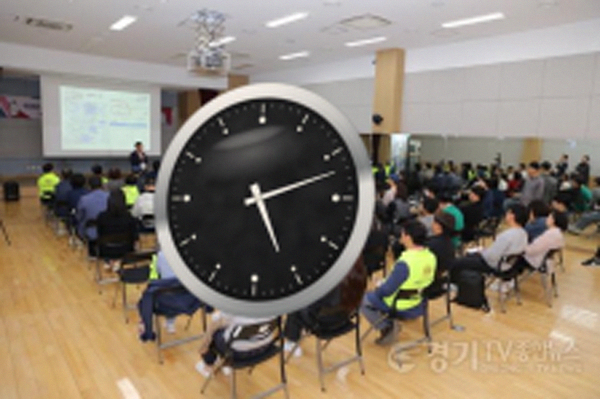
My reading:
5:12
